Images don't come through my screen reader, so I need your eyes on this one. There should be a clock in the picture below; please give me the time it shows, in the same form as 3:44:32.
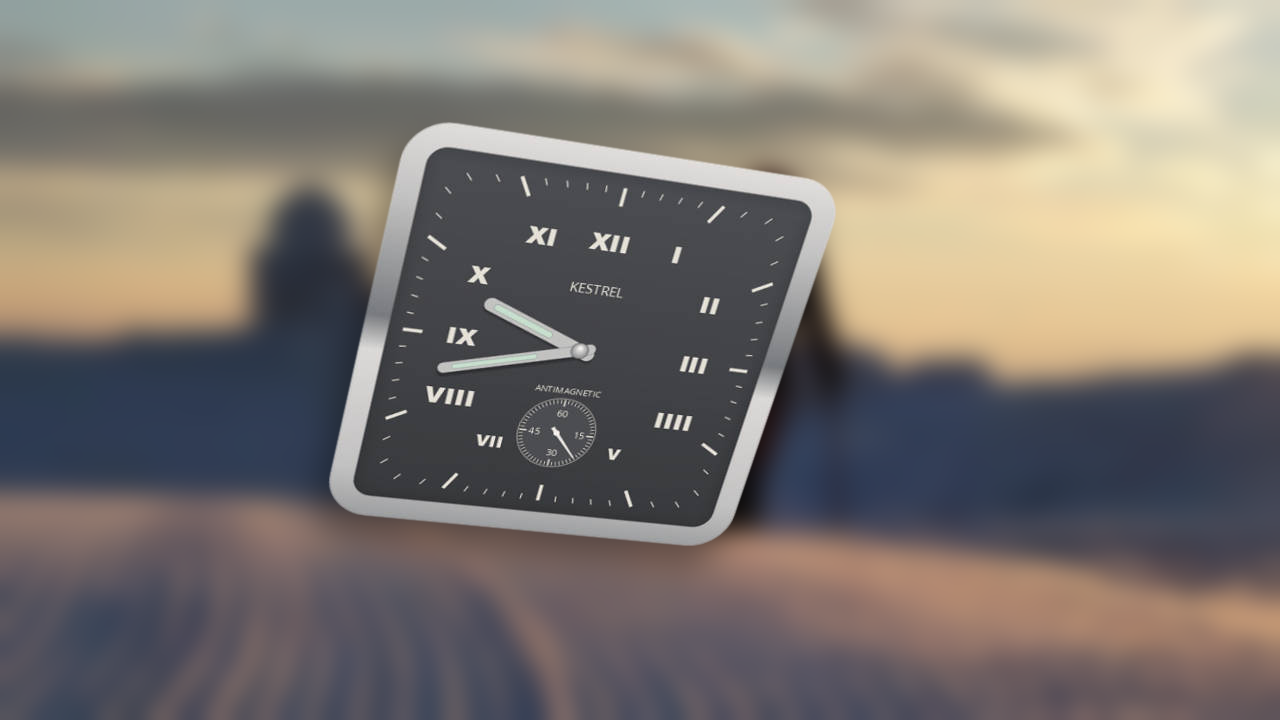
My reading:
9:42:23
